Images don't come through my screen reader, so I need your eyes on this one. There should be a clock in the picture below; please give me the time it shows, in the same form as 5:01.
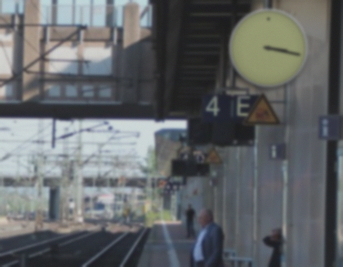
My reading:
3:17
